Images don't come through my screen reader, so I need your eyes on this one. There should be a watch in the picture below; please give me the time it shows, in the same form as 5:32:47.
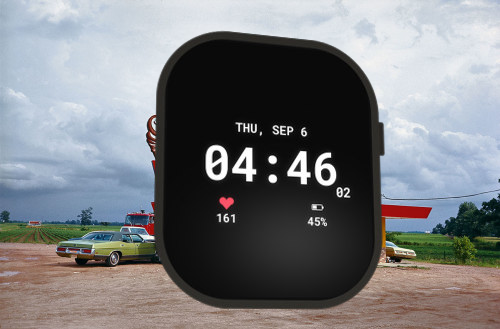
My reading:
4:46:02
